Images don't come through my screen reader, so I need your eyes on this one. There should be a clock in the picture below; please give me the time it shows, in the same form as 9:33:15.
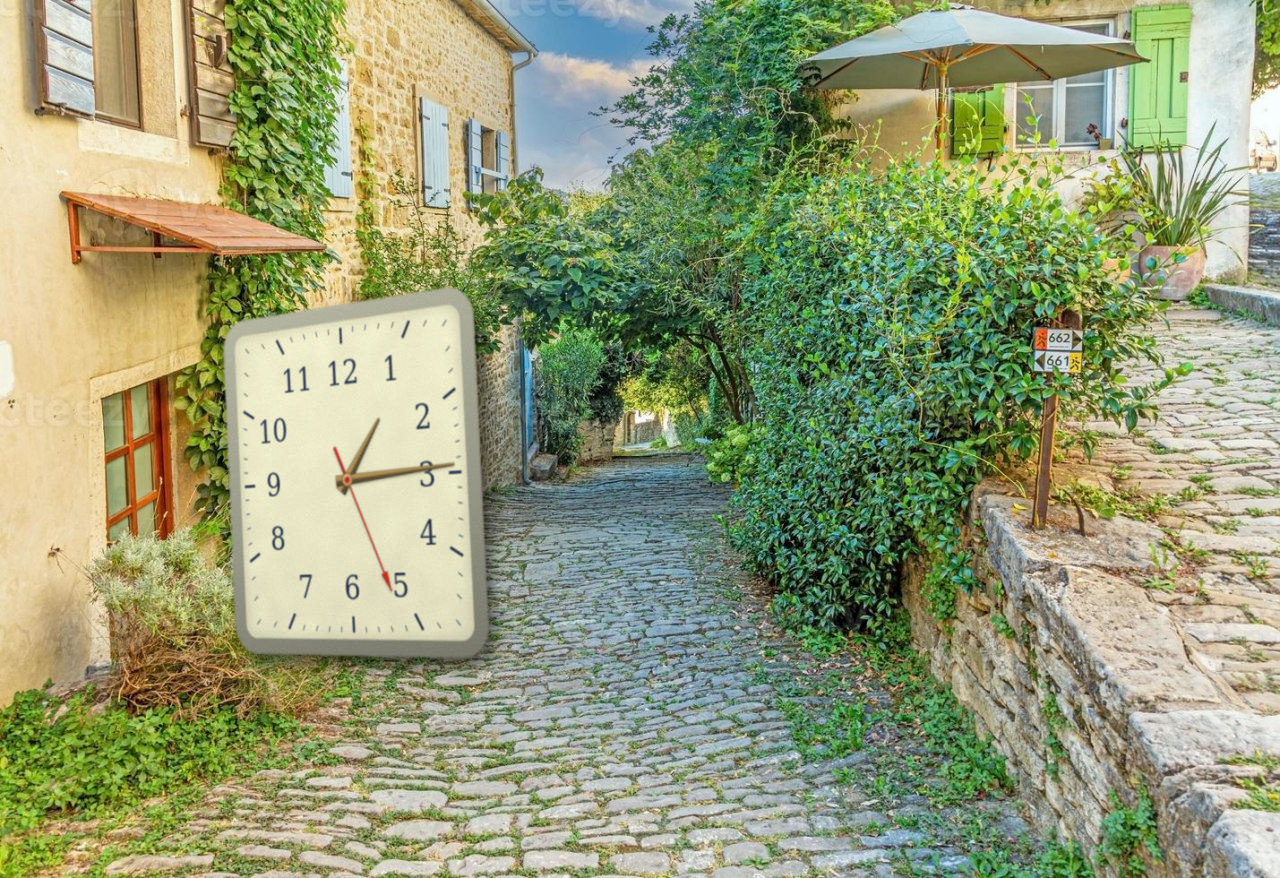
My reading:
1:14:26
